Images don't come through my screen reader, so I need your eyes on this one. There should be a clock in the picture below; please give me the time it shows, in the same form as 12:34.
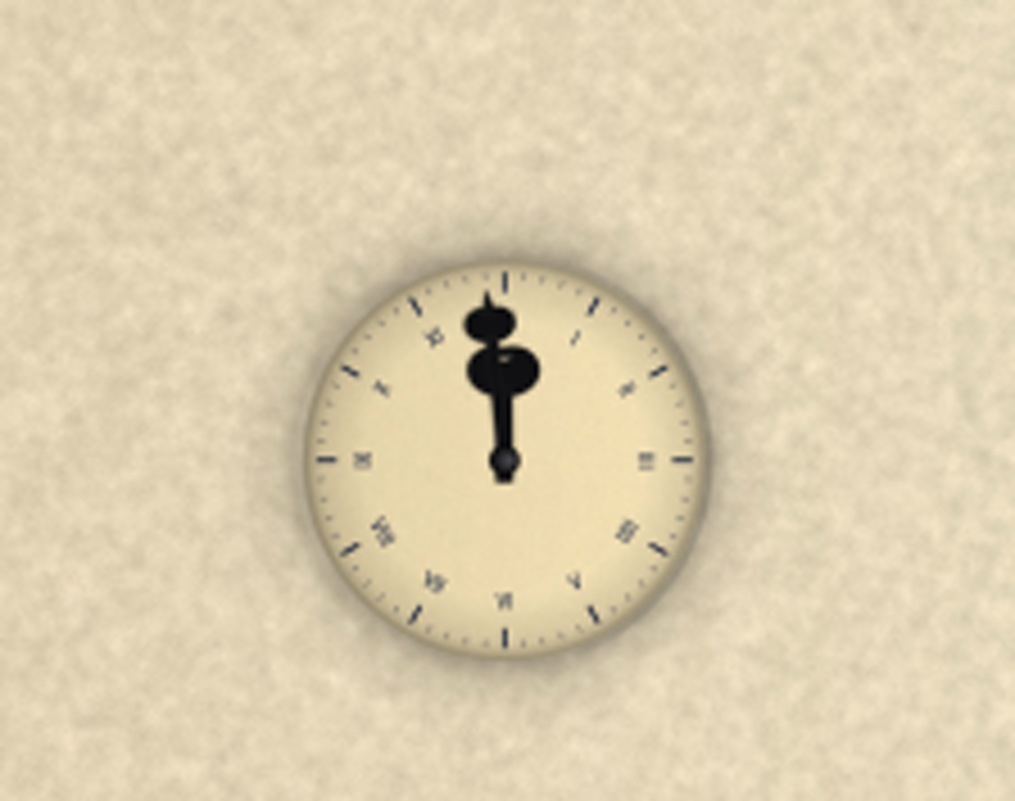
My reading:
11:59
